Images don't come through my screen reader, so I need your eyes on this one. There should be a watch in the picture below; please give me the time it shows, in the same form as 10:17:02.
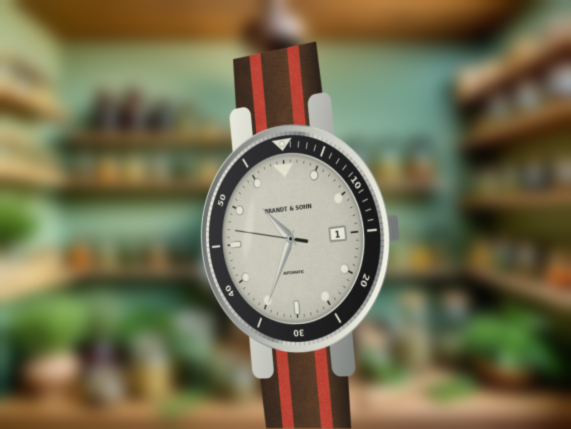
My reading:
10:34:47
